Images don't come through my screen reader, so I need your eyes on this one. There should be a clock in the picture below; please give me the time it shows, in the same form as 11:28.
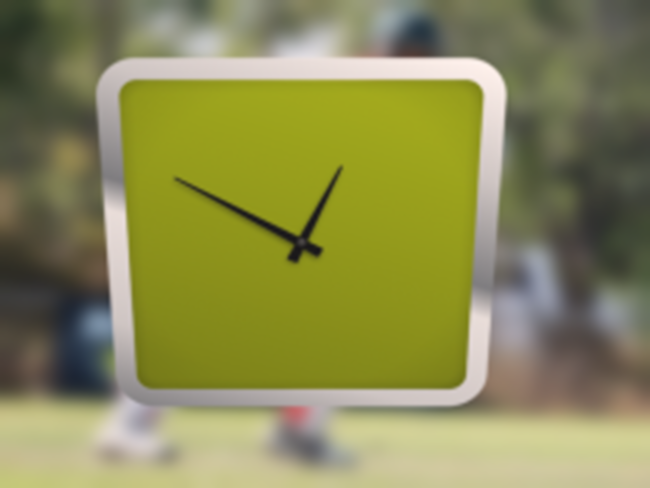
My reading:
12:50
